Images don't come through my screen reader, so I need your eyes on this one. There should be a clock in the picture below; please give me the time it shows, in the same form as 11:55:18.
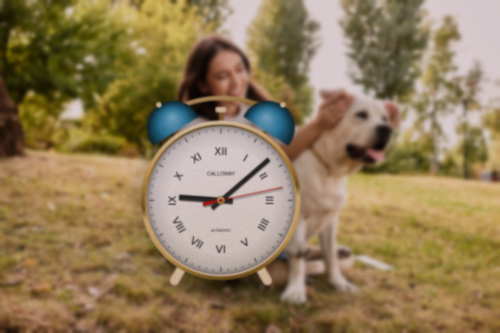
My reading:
9:08:13
